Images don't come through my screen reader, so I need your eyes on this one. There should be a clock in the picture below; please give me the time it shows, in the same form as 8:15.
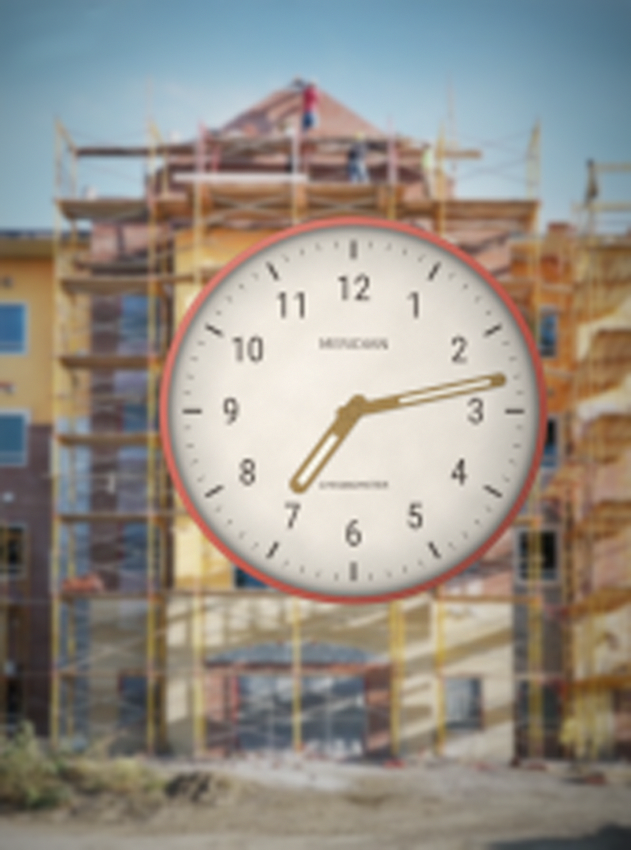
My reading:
7:13
